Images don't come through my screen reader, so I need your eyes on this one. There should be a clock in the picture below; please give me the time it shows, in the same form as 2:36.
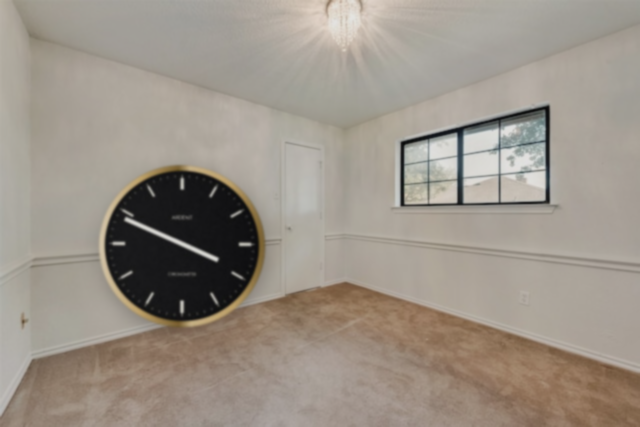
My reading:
3:49
